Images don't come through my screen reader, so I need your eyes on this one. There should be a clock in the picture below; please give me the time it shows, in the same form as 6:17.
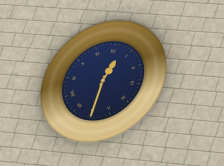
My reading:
12:30
